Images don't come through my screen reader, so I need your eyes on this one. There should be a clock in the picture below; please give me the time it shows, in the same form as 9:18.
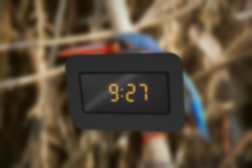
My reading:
9:27
